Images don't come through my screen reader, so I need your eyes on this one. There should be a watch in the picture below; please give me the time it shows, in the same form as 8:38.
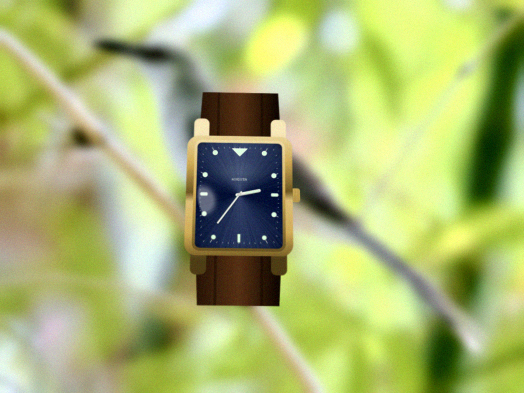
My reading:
2:36
